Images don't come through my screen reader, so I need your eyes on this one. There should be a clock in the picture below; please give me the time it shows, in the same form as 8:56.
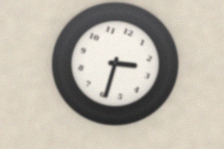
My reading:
2:29
